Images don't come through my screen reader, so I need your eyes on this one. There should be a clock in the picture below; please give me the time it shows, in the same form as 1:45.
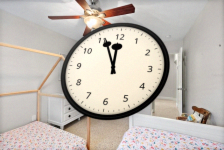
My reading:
11:56
